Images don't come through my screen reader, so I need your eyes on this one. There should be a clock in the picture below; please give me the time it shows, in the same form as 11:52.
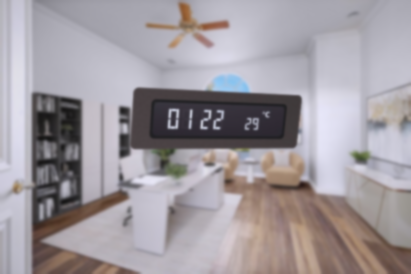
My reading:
1:22
